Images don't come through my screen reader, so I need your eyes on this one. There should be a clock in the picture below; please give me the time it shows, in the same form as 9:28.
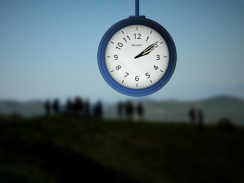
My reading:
2:09
